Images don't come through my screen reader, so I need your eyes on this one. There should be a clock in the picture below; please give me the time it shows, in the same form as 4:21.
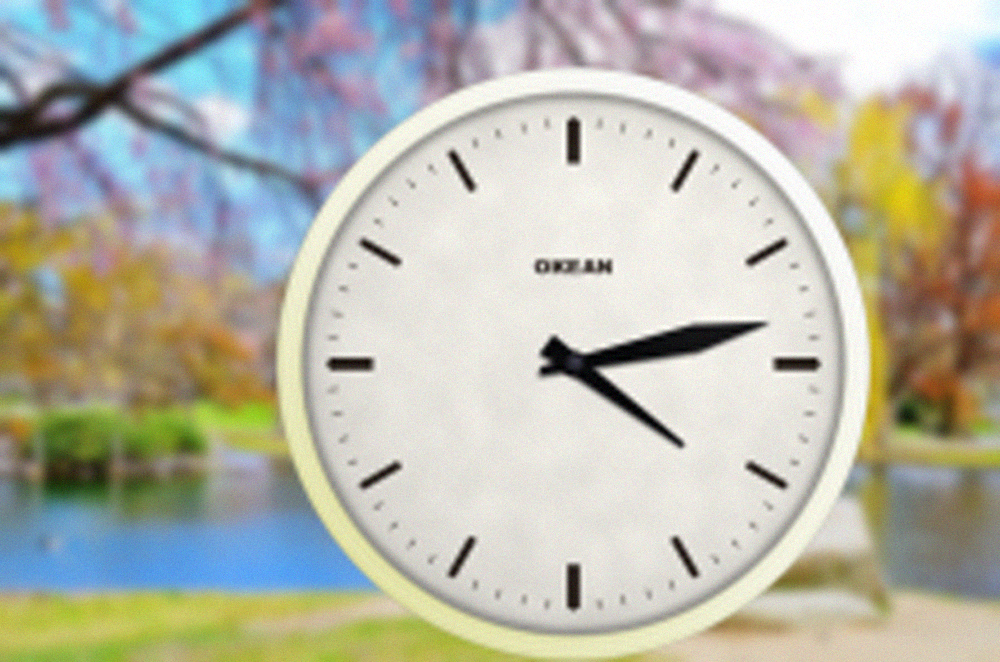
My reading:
4:13
